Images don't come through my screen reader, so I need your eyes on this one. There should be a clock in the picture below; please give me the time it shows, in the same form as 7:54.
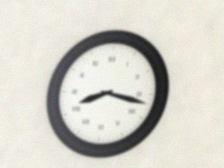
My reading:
8:17
